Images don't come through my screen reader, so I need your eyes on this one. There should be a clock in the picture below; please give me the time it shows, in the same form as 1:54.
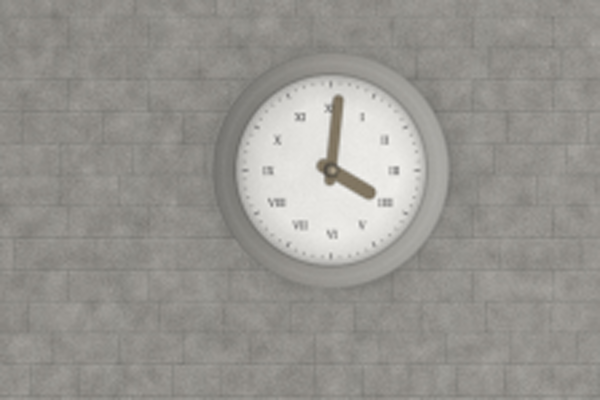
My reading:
4:01
